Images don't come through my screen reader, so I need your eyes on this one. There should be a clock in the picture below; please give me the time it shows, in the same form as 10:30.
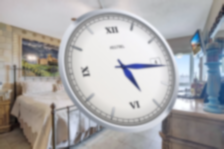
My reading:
5:16
